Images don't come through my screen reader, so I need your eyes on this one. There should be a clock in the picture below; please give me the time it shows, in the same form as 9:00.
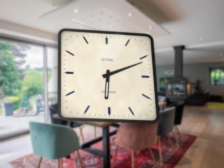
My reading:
6:11
